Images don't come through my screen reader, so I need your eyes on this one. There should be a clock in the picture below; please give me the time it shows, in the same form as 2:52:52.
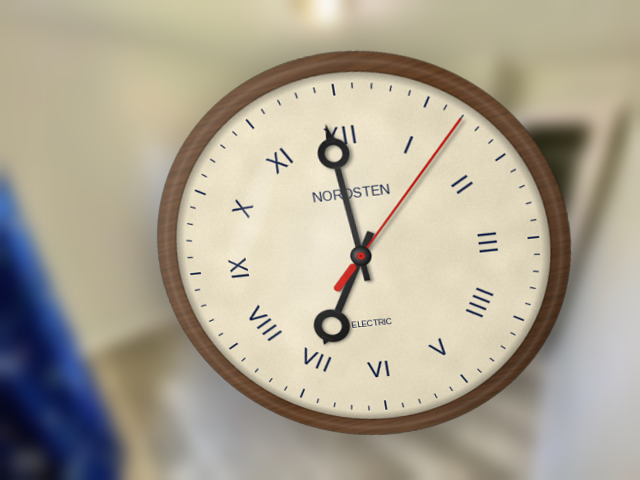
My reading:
6:59:07
